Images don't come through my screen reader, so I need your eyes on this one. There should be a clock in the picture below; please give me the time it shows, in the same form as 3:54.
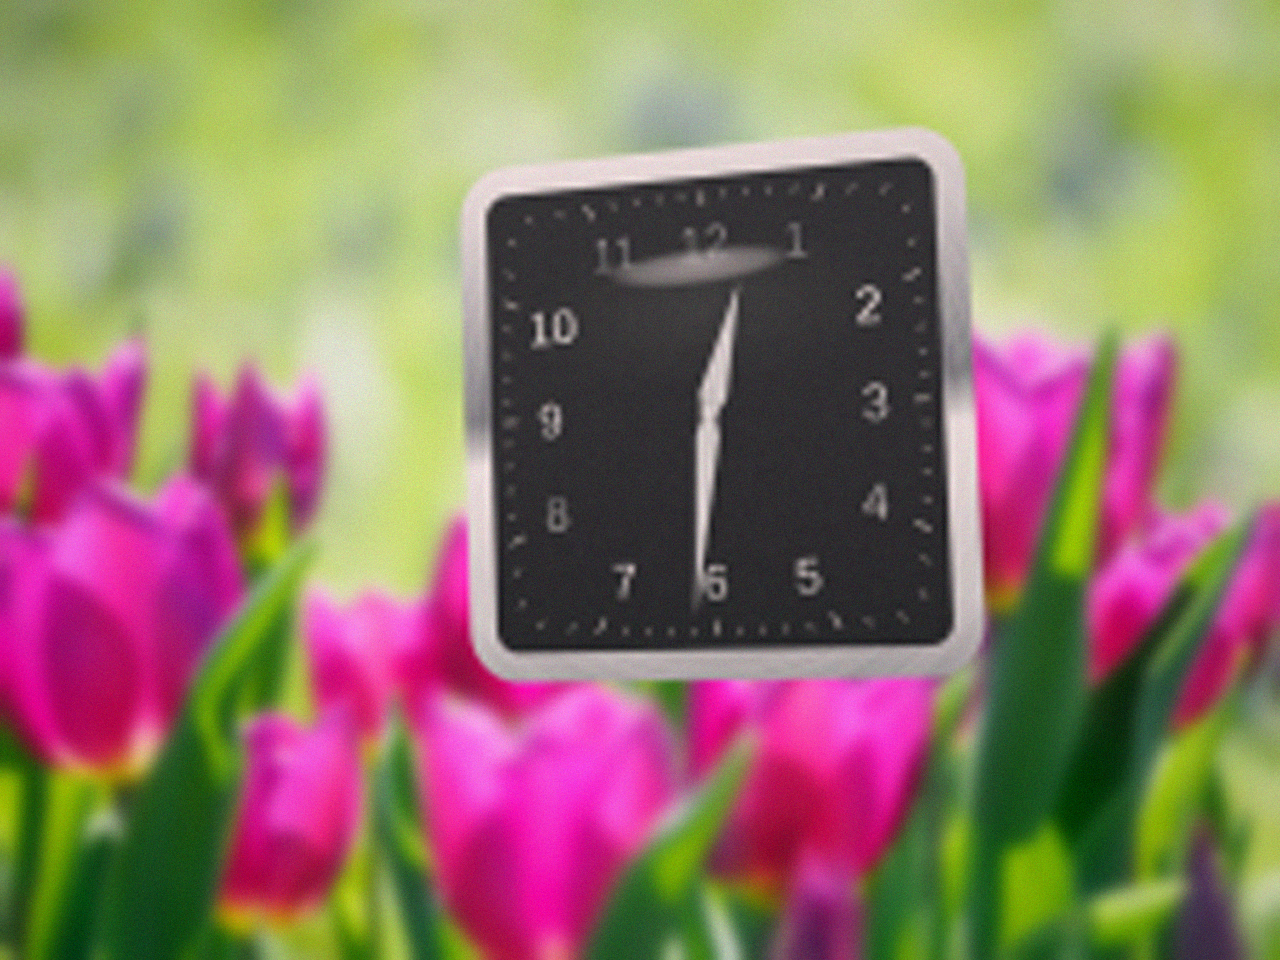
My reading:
12:31
